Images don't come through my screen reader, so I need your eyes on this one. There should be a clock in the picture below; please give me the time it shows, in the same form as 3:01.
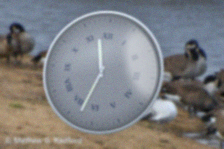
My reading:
11:33
